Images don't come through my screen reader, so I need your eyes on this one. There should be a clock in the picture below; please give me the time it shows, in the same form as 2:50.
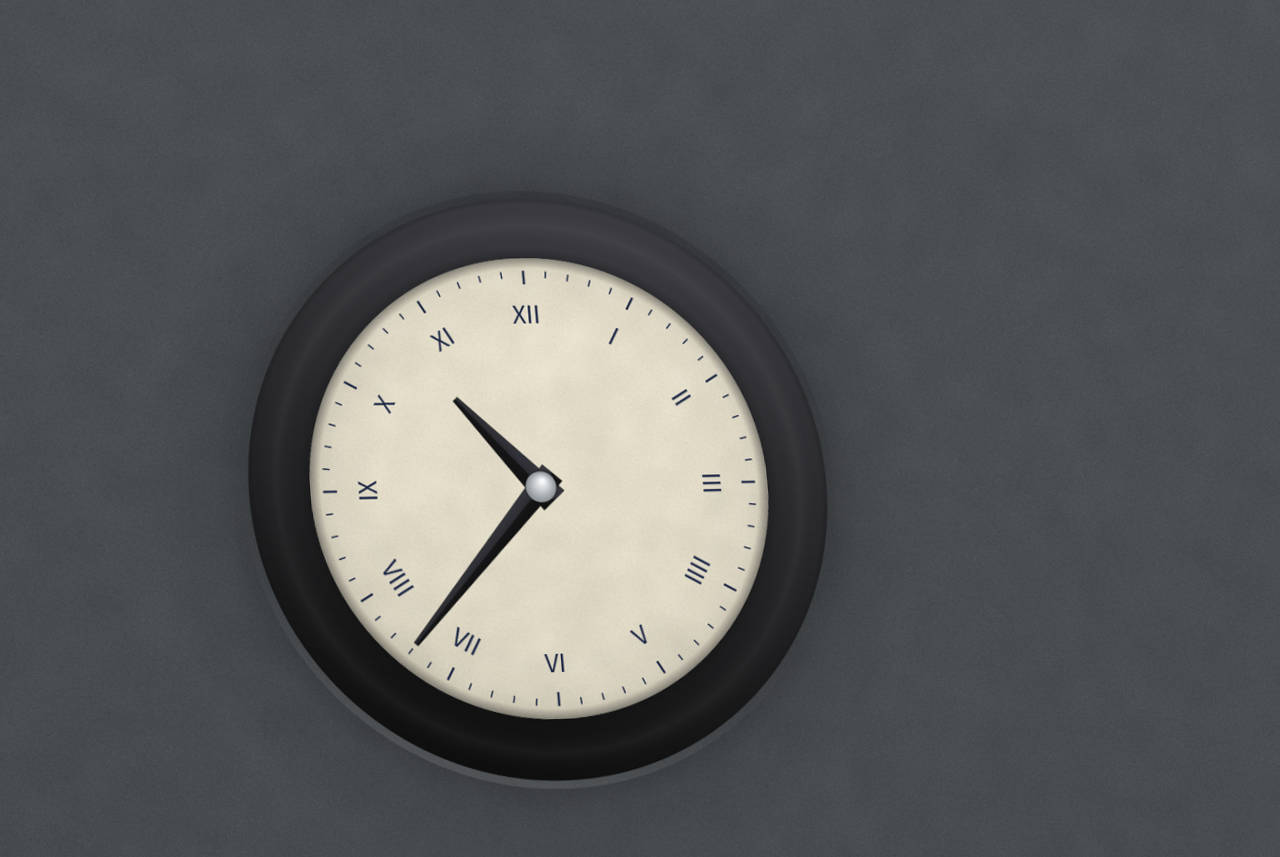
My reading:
10:37
